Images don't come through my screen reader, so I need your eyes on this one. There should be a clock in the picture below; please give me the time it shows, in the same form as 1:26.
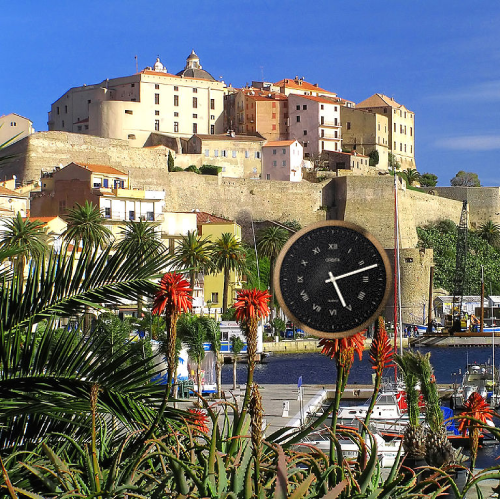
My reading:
5:12
